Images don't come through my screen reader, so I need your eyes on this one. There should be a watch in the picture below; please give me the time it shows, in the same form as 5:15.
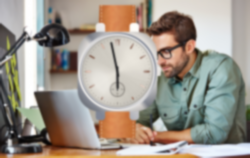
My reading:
5:58
